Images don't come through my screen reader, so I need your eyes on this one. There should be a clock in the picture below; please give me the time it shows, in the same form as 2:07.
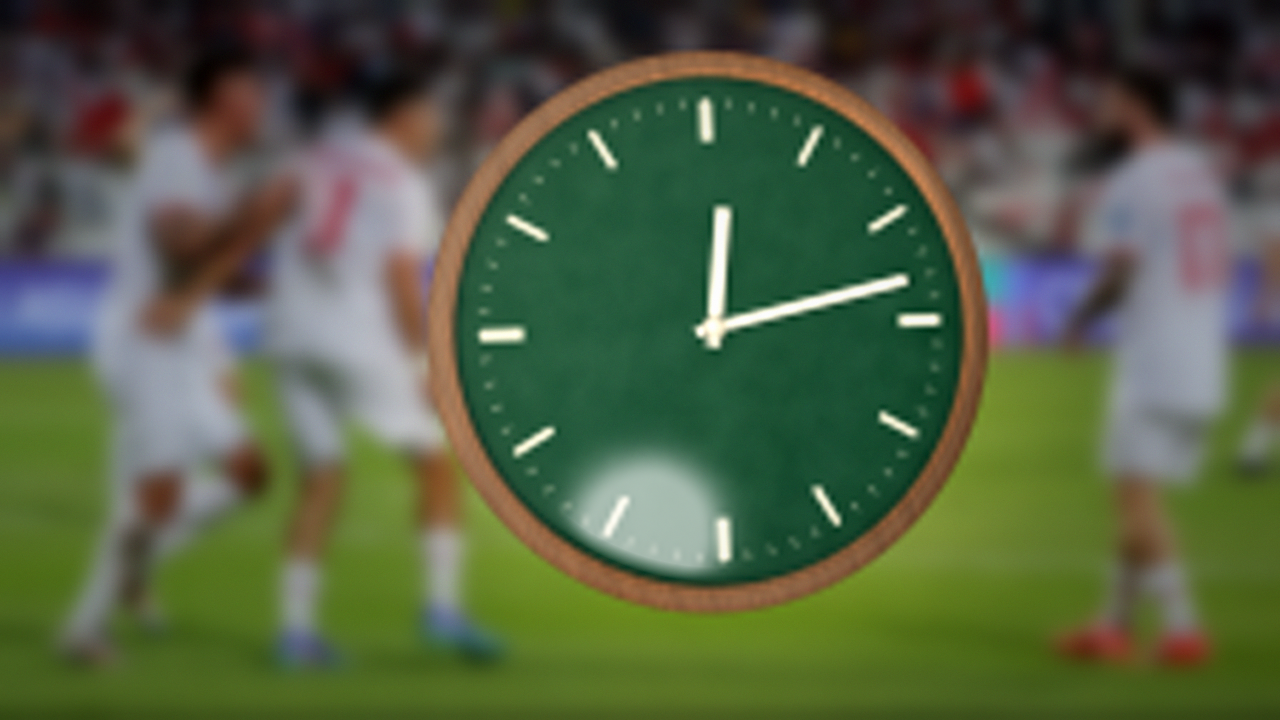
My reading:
12:13
